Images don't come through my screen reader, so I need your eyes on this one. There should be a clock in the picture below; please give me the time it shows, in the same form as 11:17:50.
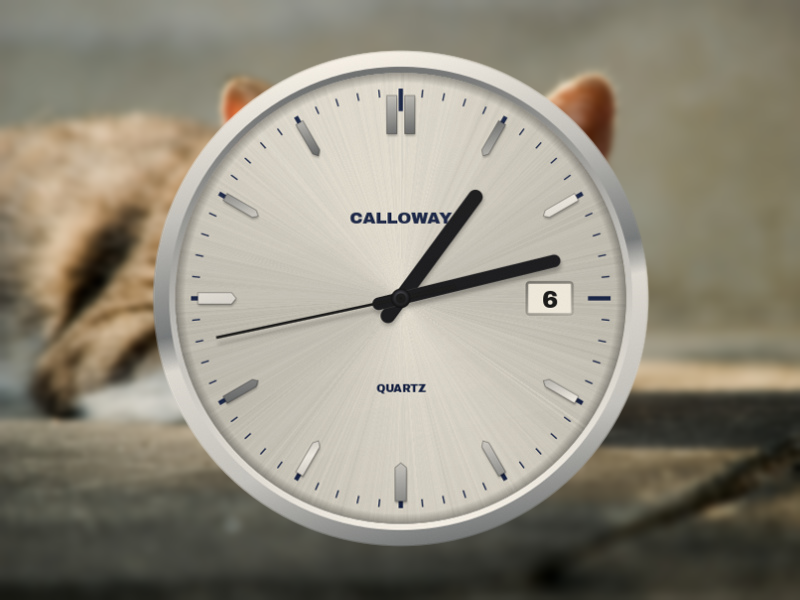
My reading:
1:12:43
